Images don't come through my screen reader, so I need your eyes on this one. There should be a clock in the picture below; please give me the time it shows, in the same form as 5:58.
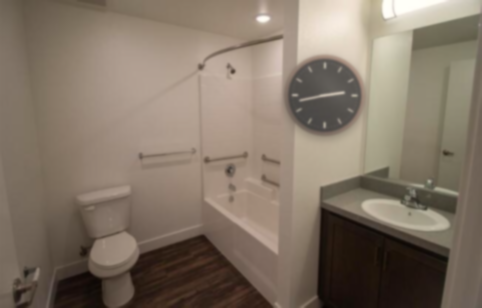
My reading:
2:43
